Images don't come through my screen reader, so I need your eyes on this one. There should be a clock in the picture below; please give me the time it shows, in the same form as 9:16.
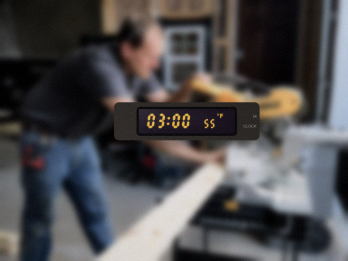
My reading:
3:00
